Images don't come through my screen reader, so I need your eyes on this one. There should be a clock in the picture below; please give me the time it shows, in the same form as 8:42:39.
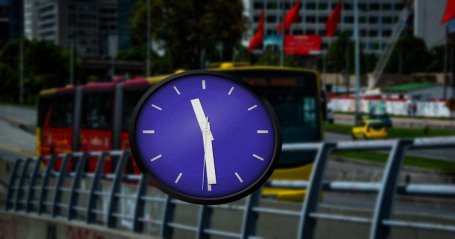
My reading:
11:29:31
